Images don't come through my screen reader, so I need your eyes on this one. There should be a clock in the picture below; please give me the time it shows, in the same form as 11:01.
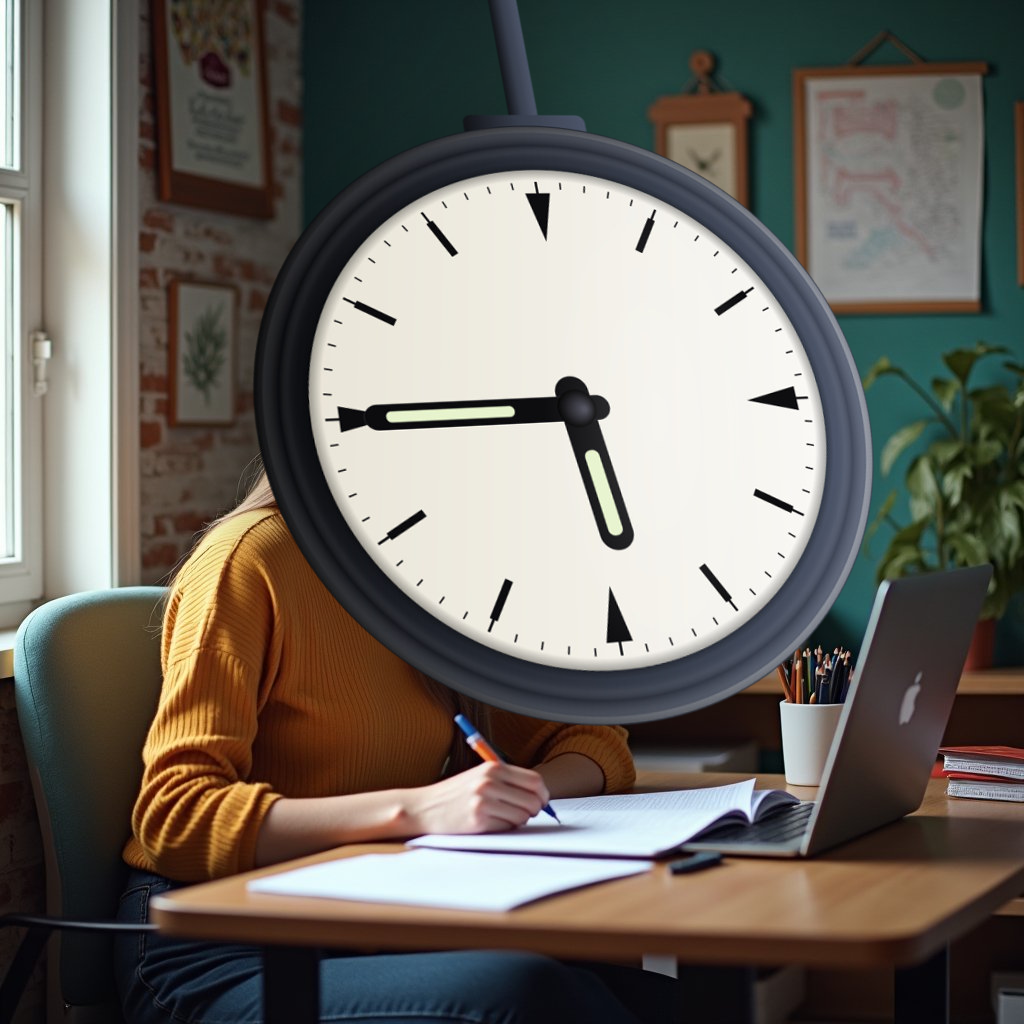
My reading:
5:45
